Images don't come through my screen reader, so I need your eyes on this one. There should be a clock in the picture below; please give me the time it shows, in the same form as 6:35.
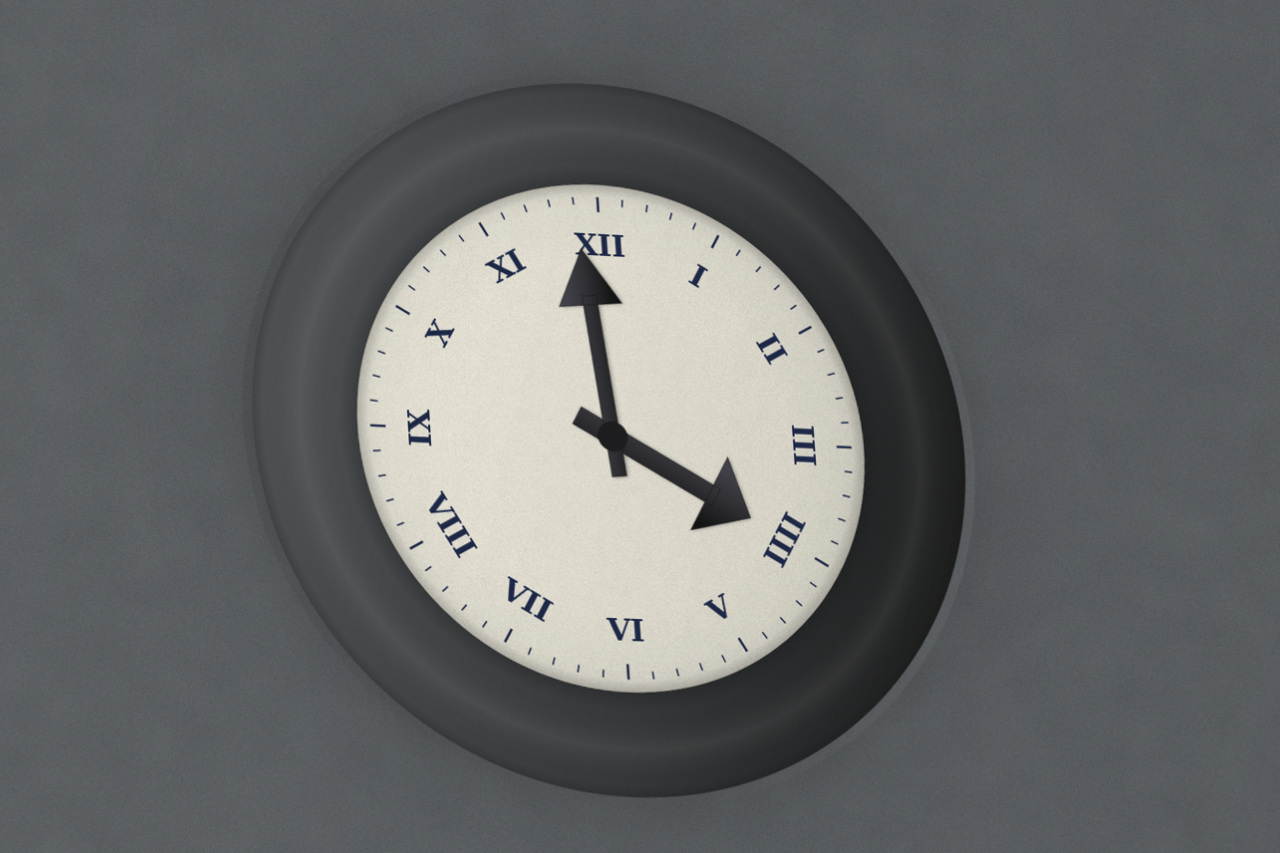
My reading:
3:59
